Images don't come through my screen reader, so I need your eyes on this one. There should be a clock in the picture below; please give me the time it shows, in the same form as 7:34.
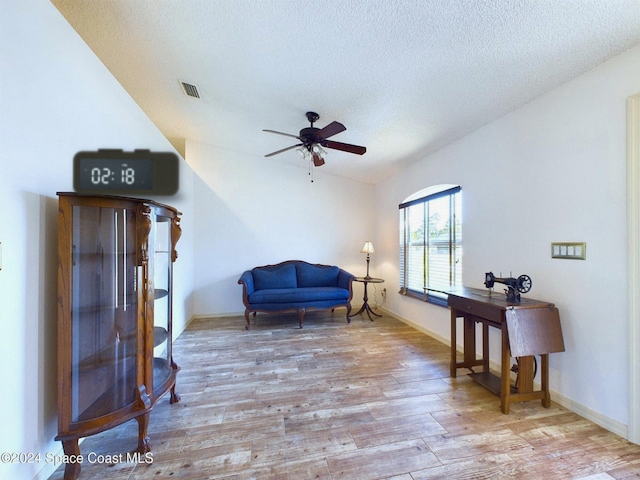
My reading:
2:18
